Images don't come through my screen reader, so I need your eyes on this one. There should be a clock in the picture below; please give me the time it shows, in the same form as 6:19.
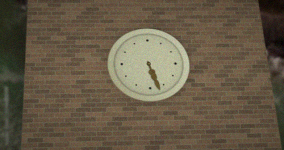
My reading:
5:27
